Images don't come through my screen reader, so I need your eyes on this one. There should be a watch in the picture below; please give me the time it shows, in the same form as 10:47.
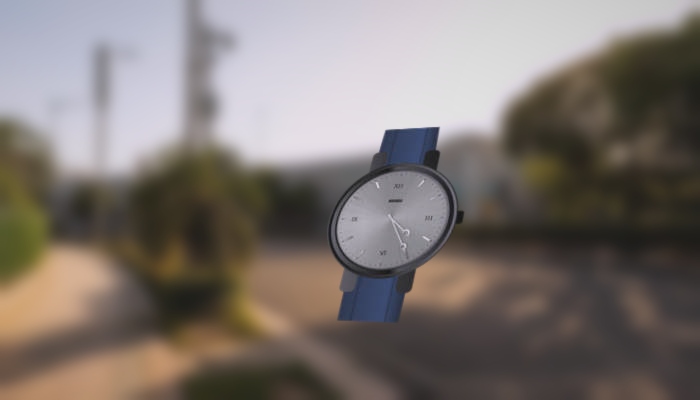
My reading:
4:25
